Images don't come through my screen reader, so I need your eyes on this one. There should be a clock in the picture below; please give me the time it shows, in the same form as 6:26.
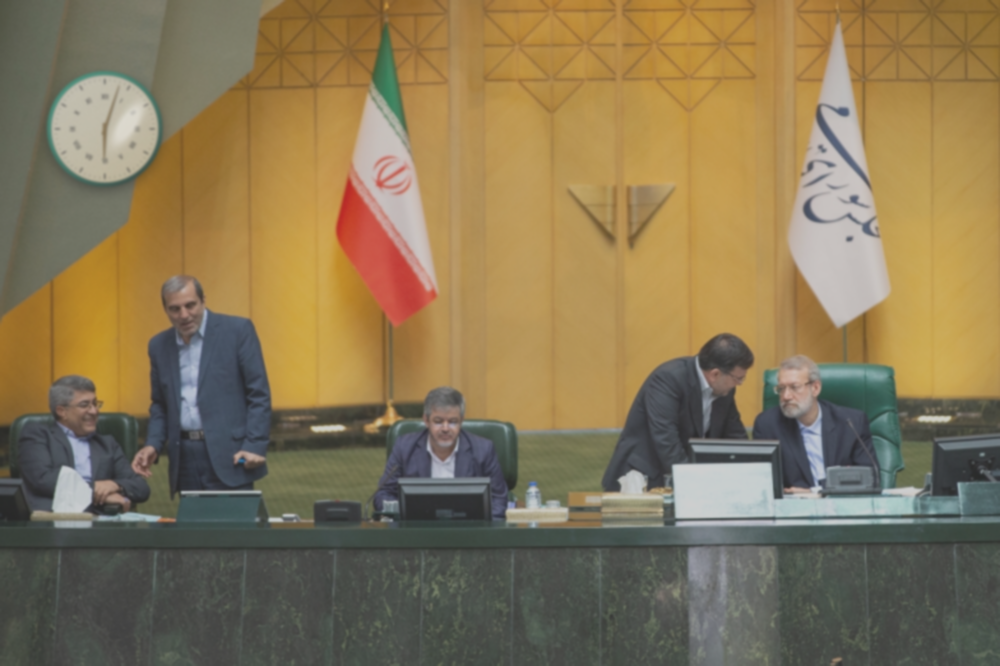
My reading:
6:03
